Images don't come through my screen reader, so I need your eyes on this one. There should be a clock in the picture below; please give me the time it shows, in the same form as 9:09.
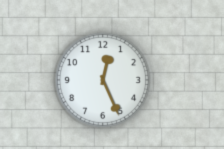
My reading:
12:26
